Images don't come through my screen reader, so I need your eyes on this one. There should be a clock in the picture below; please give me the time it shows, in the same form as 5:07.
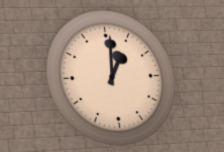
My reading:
1:01
